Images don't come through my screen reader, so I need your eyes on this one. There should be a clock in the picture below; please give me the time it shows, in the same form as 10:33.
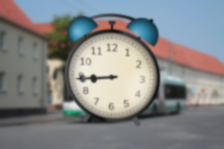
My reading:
8:44
